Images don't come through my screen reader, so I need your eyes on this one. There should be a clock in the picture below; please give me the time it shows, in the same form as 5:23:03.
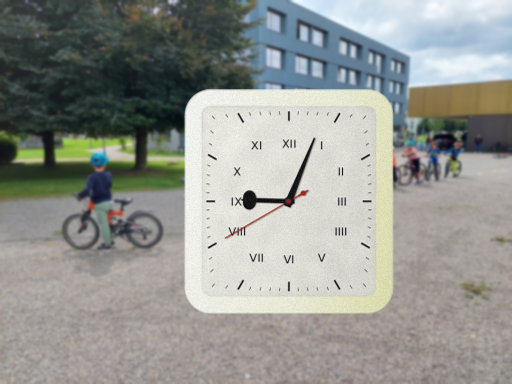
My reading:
9:03:40
